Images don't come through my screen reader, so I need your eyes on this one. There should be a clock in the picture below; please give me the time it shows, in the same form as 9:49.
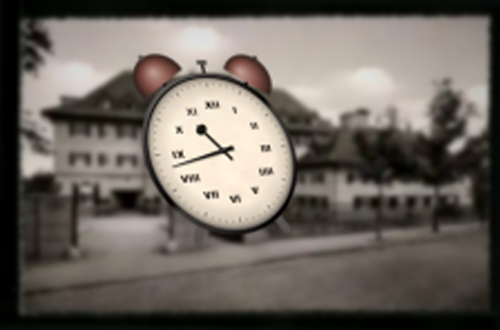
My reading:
10:43
